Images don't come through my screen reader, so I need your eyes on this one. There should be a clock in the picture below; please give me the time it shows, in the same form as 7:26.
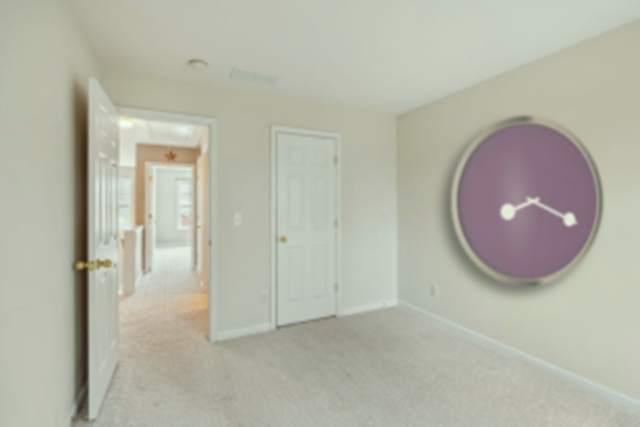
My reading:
8:19
